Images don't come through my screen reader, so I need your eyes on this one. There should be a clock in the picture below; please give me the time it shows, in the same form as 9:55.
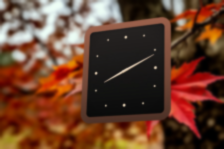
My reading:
8:11
